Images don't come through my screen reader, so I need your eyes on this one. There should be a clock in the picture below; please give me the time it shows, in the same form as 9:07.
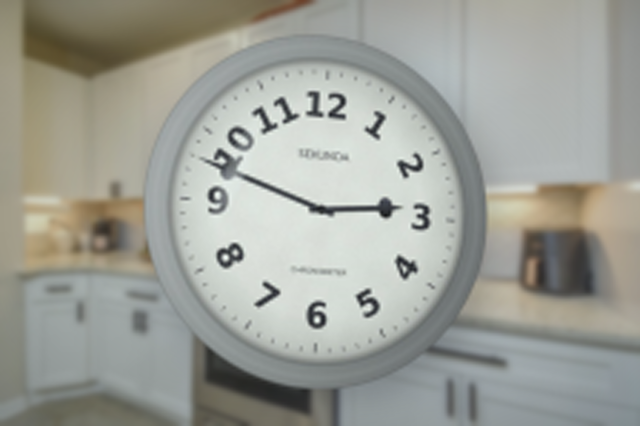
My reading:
2:48
